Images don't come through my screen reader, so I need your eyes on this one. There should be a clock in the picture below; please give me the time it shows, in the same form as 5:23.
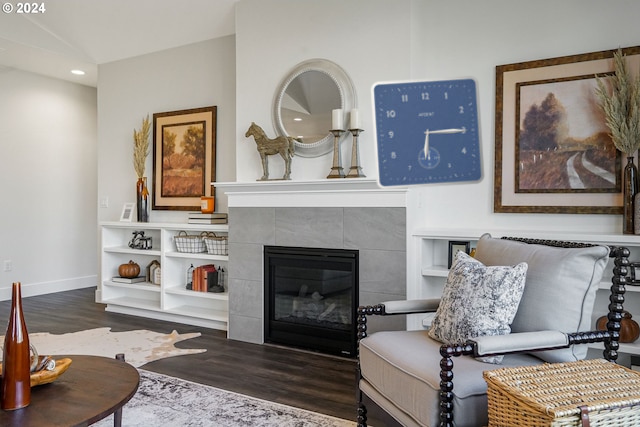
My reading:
6:15
